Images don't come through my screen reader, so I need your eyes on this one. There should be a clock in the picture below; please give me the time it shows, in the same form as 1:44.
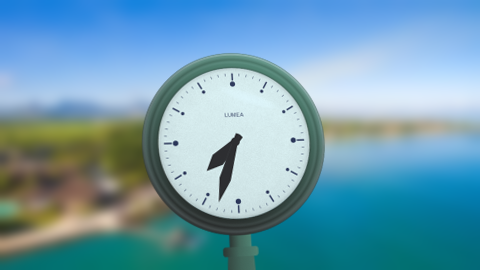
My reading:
7:33
